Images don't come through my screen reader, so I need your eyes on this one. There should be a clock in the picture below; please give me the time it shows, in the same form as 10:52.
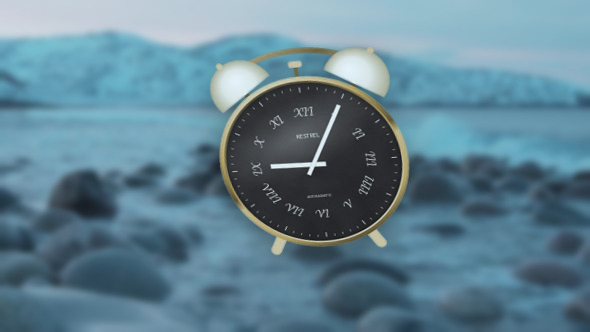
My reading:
9:05
